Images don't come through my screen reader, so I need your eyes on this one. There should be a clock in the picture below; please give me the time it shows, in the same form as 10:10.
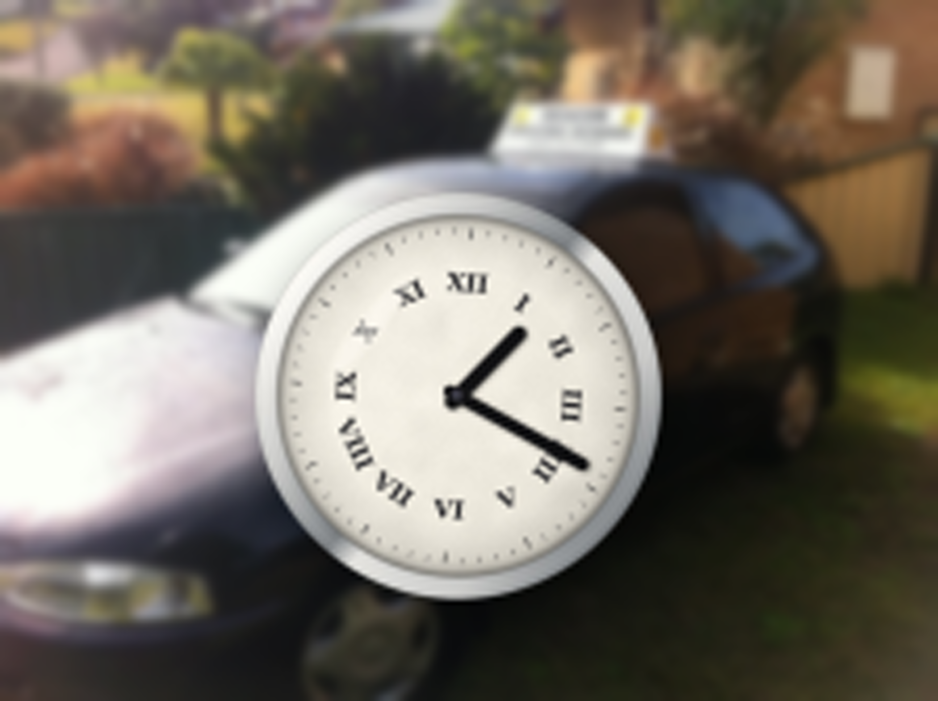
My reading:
1:19
